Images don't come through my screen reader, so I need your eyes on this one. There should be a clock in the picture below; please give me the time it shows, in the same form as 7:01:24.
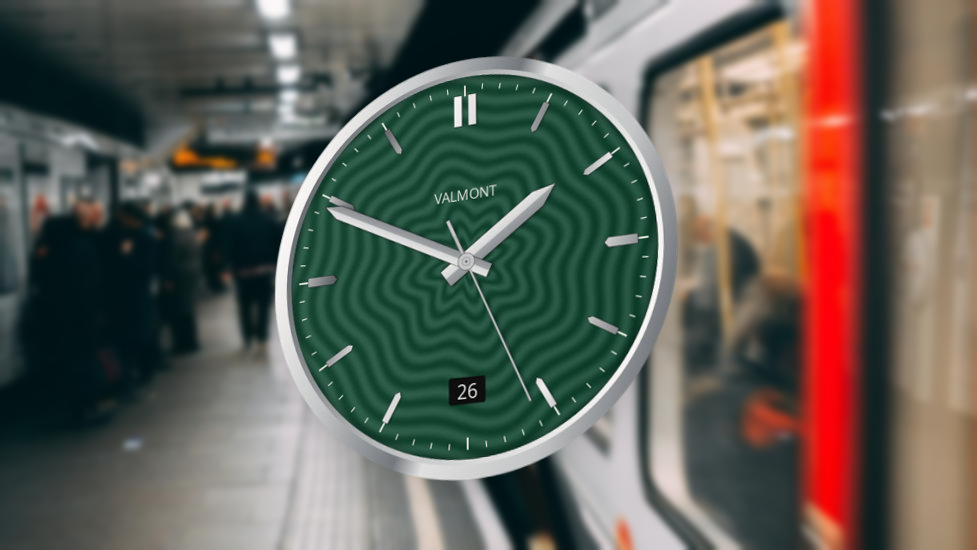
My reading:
1:49:26
